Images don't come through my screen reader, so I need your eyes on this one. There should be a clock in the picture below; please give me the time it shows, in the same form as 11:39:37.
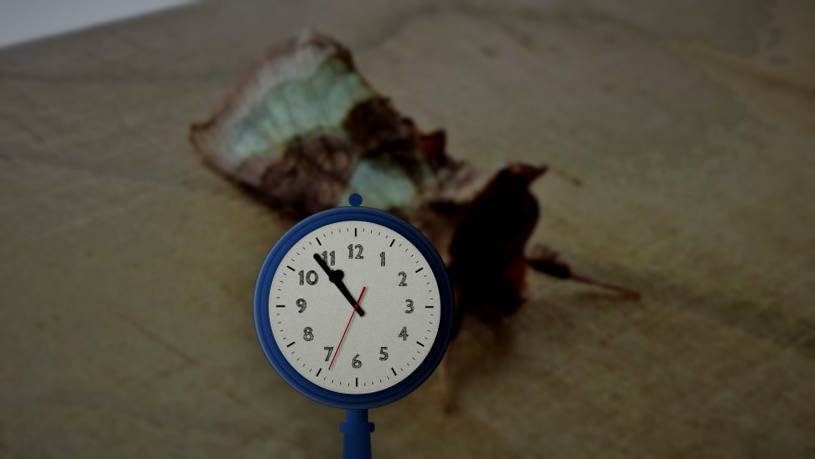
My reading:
10:53:34
